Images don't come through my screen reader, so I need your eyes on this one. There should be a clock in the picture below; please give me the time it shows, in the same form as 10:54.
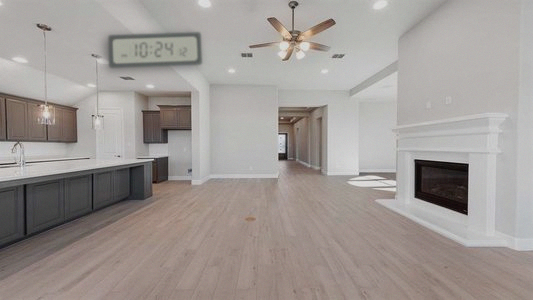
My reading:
10:24
